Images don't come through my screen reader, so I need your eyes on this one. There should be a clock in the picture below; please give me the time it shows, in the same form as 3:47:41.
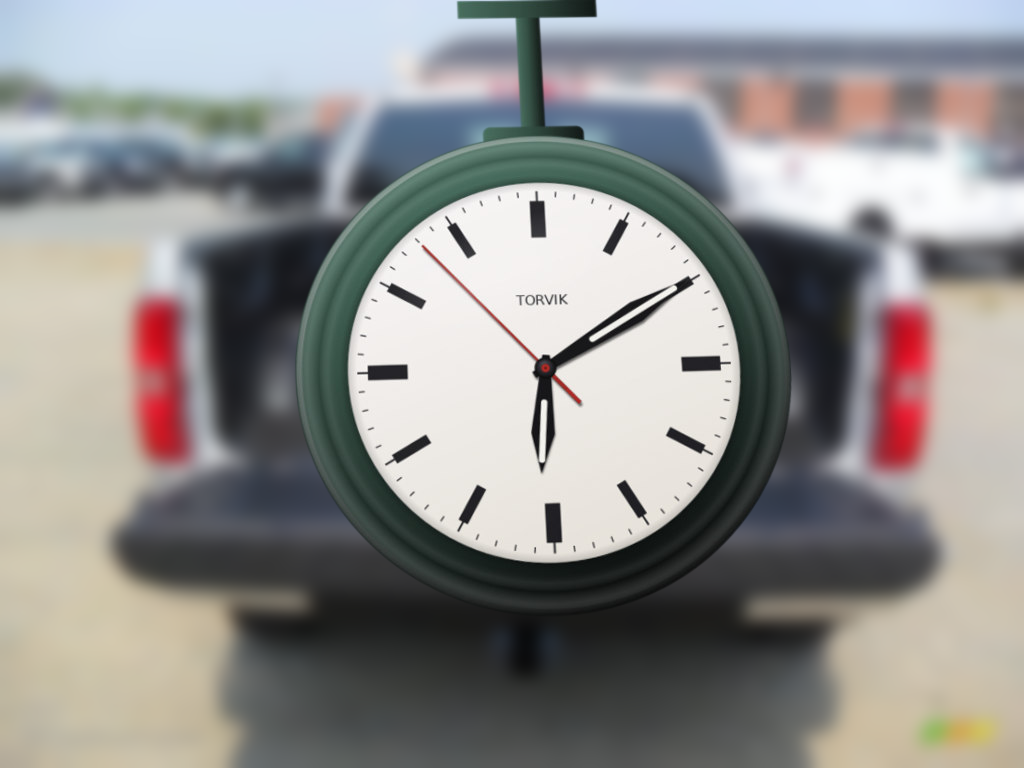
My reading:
6:09:53
